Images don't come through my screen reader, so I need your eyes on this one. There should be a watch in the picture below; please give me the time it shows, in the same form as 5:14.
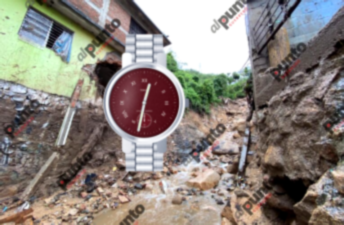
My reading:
12:32
